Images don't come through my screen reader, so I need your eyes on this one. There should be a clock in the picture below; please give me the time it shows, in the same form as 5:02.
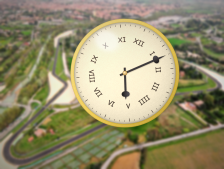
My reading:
5:07
